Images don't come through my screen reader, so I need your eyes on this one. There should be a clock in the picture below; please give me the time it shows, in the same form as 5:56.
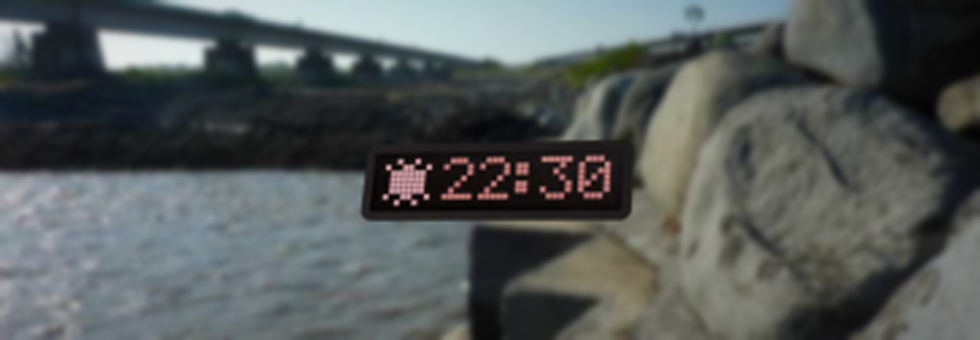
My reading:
22:30
